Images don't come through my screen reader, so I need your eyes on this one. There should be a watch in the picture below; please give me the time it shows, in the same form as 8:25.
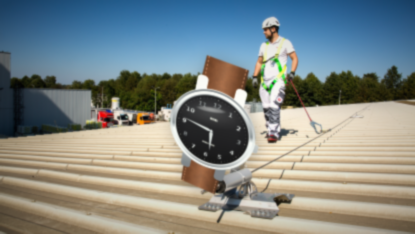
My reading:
5:46
